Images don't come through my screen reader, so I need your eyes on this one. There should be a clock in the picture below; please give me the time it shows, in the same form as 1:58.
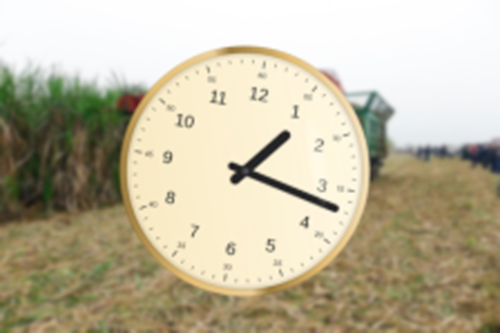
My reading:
1:17
